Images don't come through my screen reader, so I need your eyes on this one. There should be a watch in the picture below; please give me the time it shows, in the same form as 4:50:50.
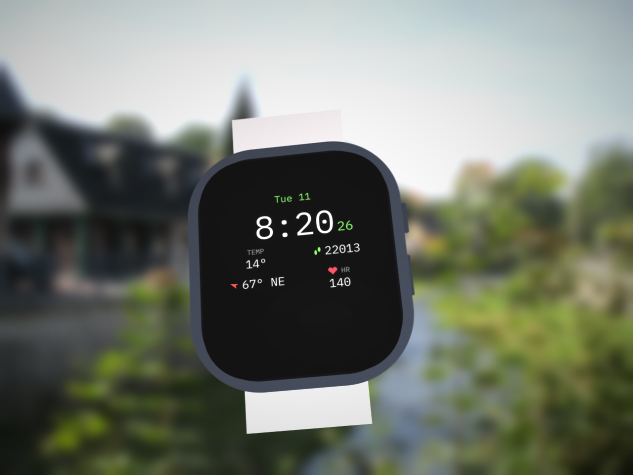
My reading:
8:20:26
